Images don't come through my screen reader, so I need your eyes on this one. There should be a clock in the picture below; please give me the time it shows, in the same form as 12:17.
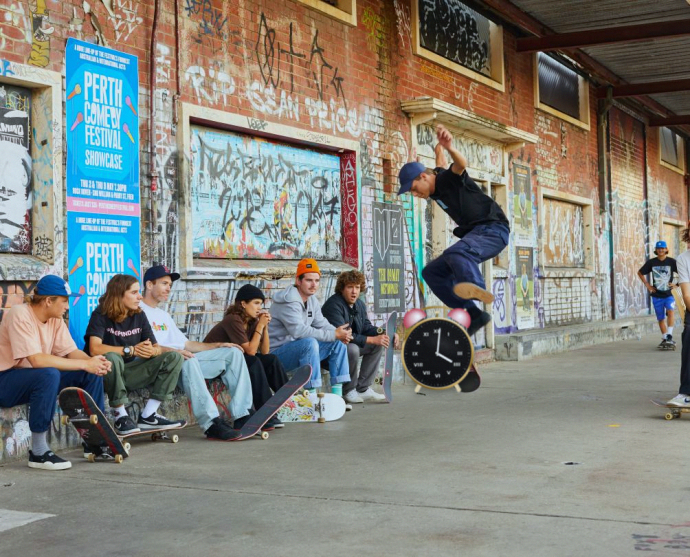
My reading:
4:01
